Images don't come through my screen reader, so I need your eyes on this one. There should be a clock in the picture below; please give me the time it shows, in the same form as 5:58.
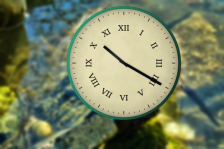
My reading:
10:20
